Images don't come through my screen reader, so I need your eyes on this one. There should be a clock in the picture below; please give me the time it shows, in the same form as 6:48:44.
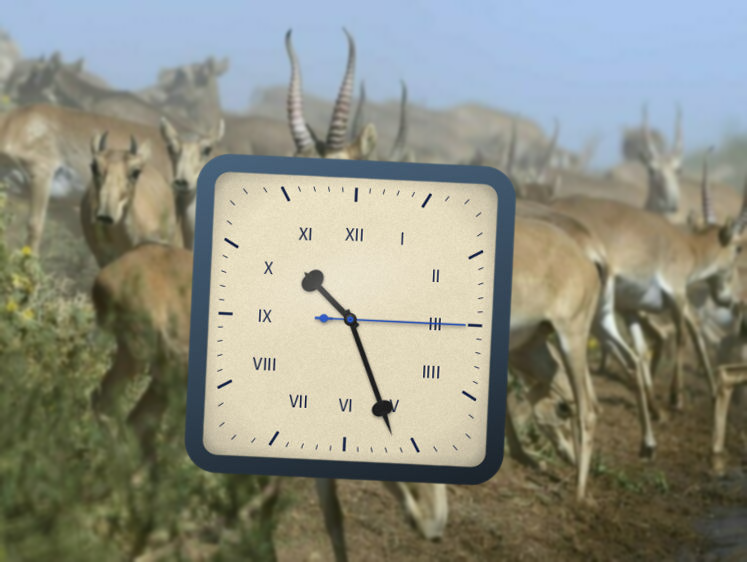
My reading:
10:26:15
